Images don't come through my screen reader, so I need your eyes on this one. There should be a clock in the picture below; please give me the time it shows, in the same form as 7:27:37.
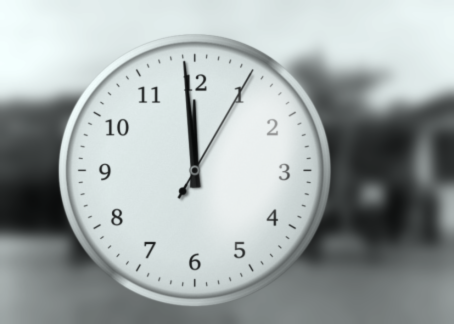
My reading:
11:59:05
